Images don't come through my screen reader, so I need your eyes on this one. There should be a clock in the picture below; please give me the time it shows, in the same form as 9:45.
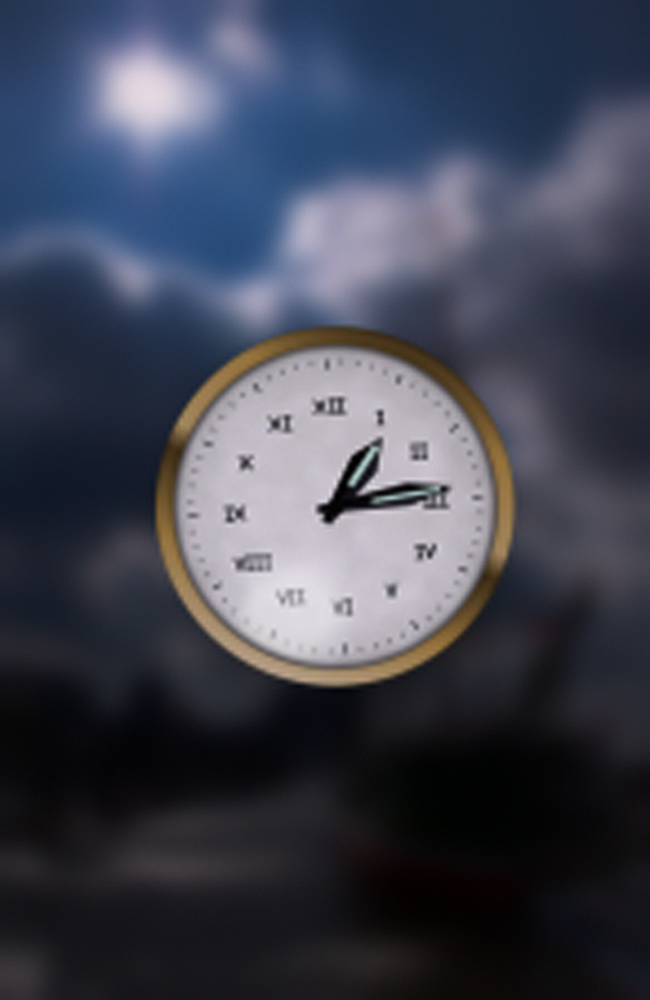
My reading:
1:14
